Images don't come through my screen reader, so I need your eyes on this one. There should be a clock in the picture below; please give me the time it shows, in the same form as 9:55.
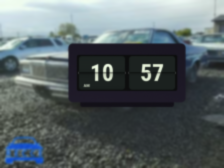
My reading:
10:57
